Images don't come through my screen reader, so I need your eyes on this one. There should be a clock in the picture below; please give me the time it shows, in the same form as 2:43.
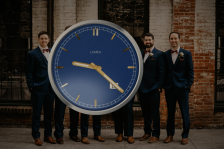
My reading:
9:22
